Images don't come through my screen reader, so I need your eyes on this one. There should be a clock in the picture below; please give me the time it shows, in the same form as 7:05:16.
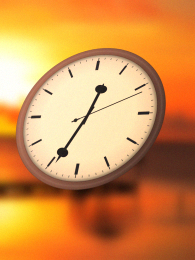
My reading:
12:34:11
